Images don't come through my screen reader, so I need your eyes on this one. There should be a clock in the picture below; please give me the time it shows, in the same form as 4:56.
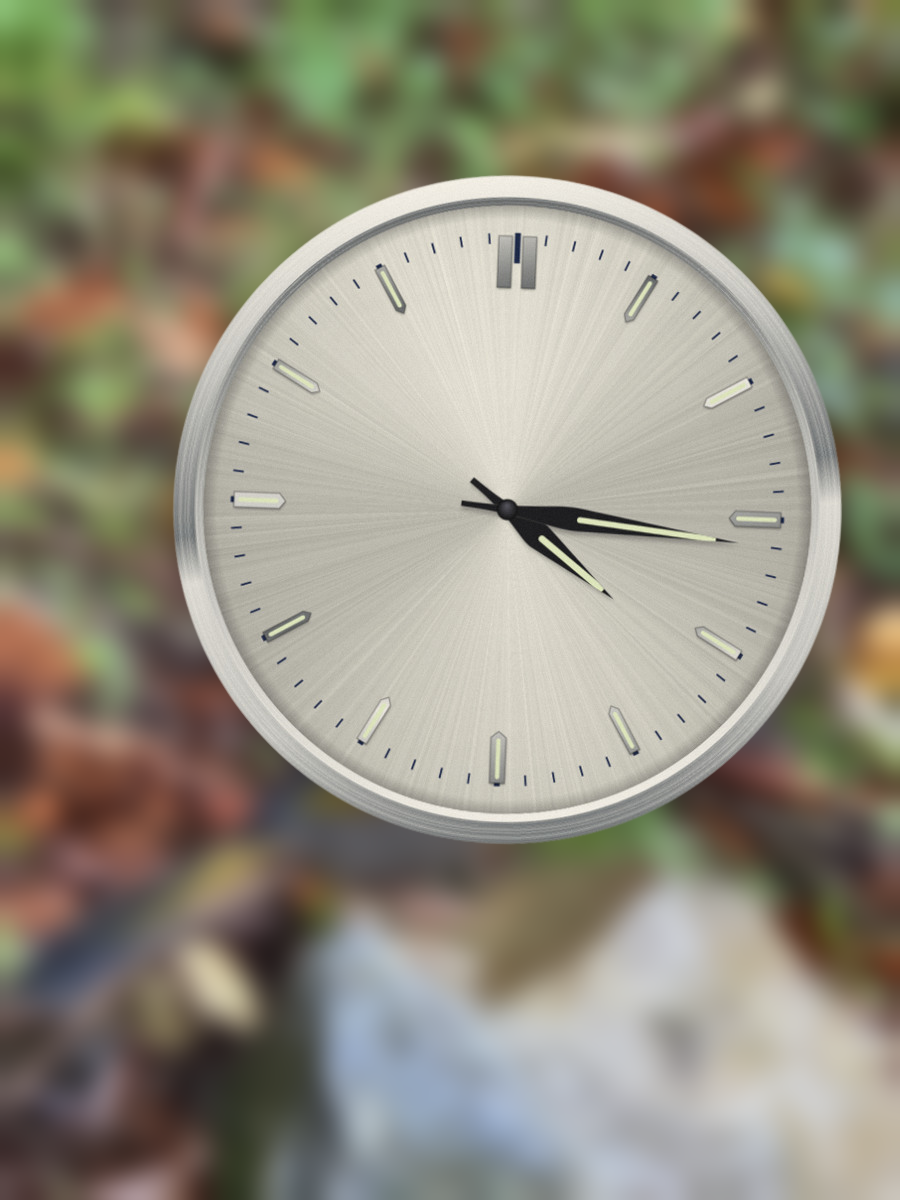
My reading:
4:16
